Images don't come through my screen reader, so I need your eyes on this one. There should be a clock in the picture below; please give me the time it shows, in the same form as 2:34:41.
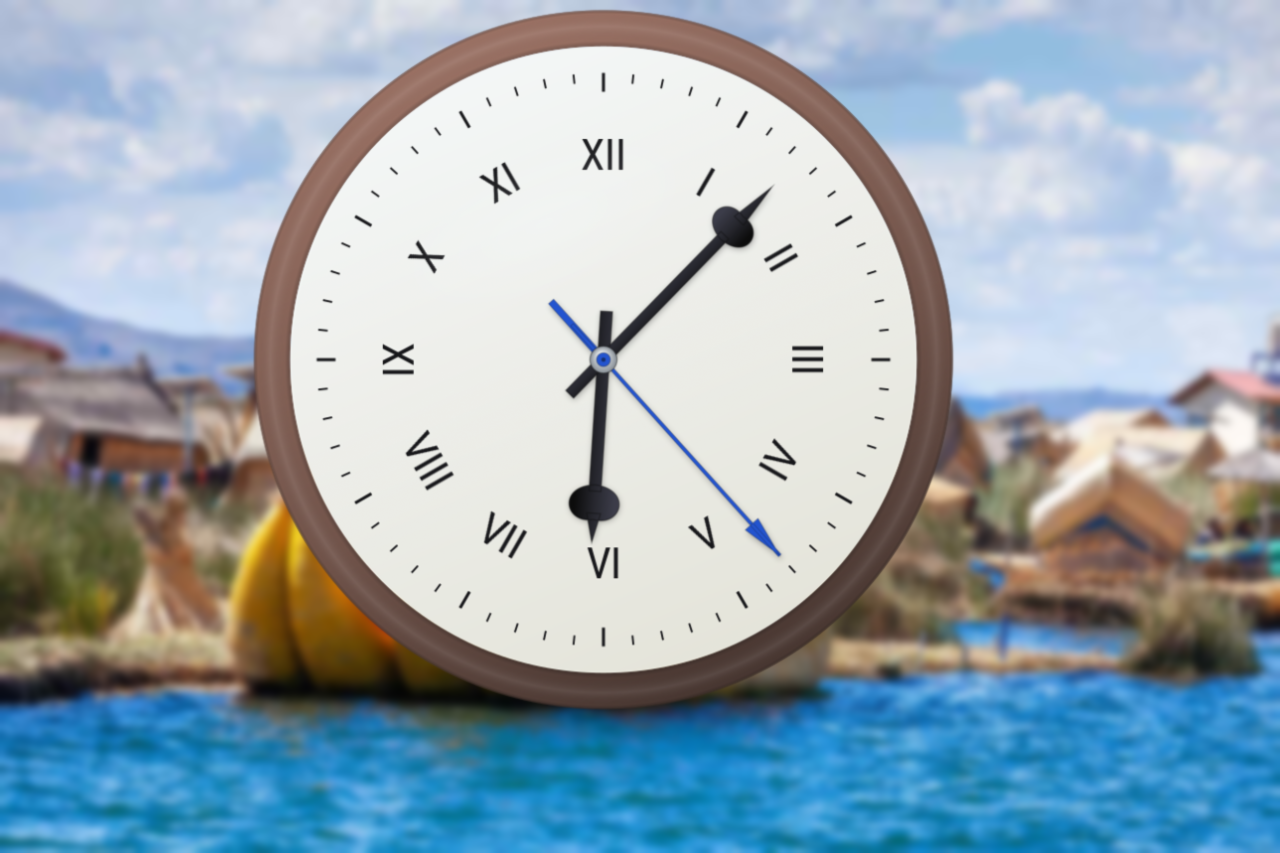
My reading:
6:07:23
